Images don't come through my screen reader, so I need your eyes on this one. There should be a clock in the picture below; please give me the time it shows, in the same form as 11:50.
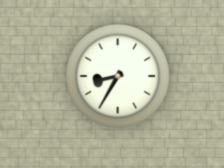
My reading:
8:35
